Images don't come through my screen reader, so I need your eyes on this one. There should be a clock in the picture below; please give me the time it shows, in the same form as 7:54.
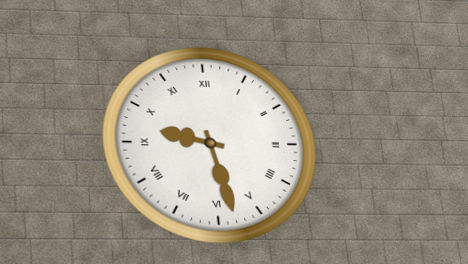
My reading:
9:28
